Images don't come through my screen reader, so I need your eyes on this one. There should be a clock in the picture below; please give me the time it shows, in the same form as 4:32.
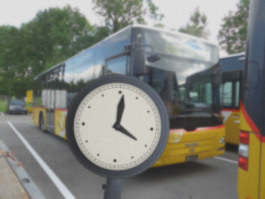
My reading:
4:01
